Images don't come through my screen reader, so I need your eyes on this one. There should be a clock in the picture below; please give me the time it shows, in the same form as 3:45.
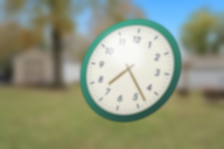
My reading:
7:23
